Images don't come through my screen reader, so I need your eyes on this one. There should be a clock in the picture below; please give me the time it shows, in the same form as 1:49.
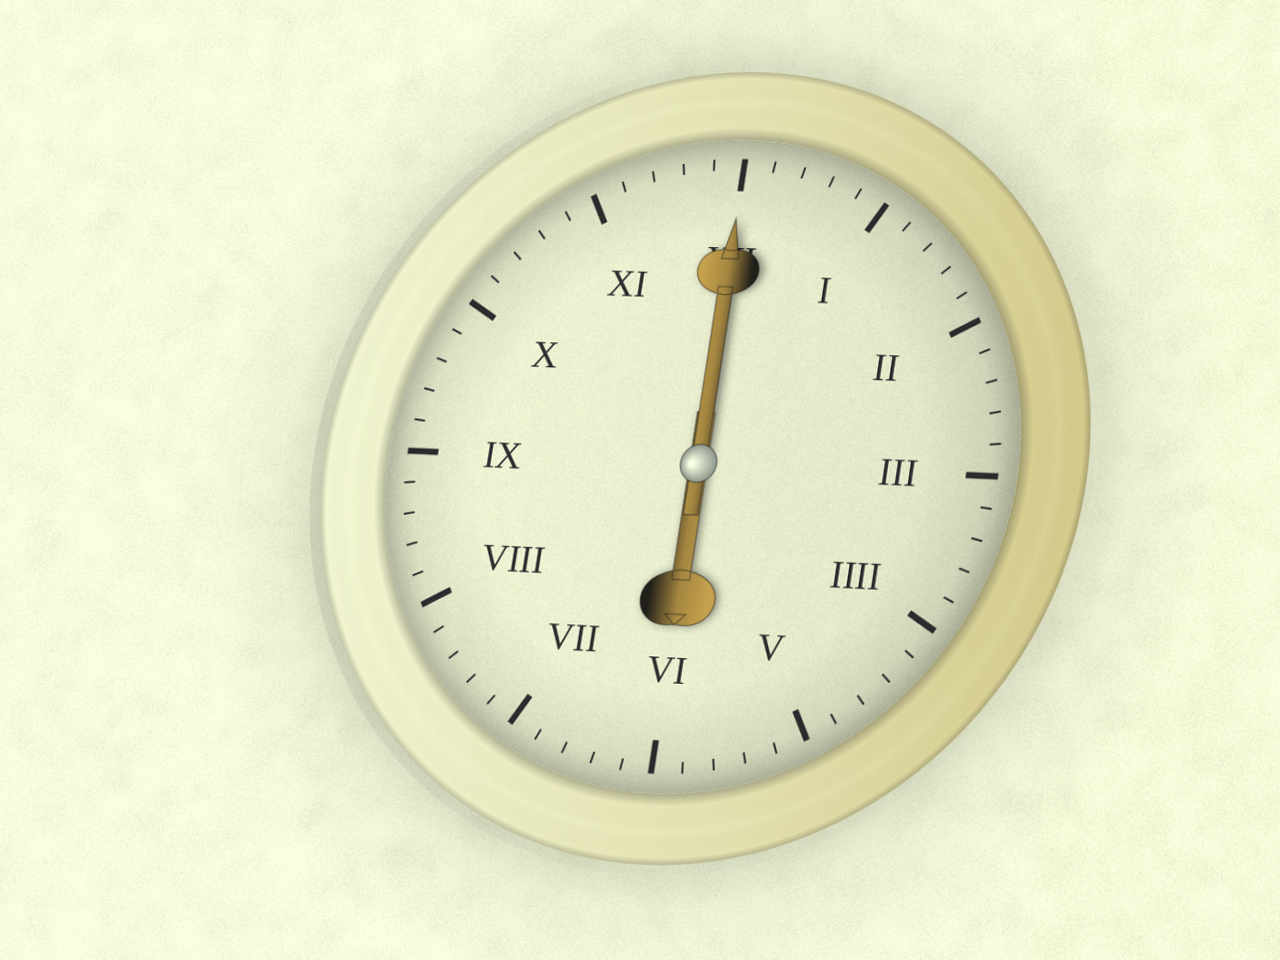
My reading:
6:00
